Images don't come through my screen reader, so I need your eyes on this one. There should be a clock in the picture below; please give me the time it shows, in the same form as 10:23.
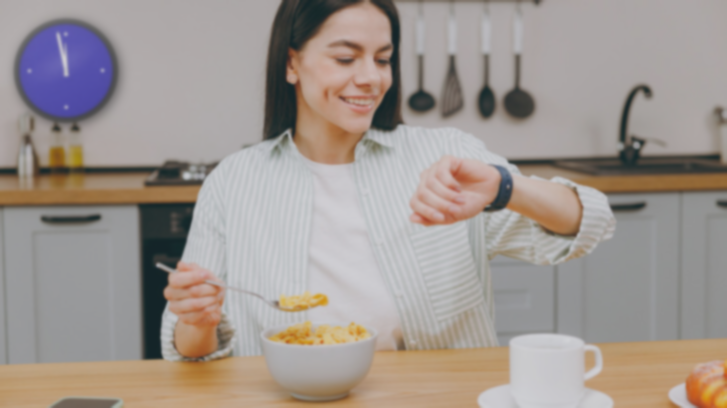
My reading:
11:58
